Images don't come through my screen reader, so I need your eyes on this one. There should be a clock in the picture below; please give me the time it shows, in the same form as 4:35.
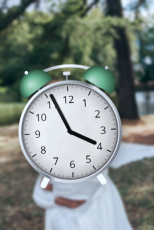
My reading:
3:56
